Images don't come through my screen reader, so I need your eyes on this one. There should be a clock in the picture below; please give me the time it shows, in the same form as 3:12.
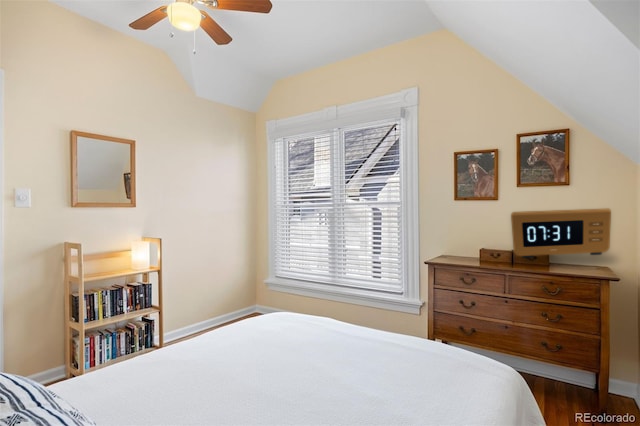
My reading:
7:31
